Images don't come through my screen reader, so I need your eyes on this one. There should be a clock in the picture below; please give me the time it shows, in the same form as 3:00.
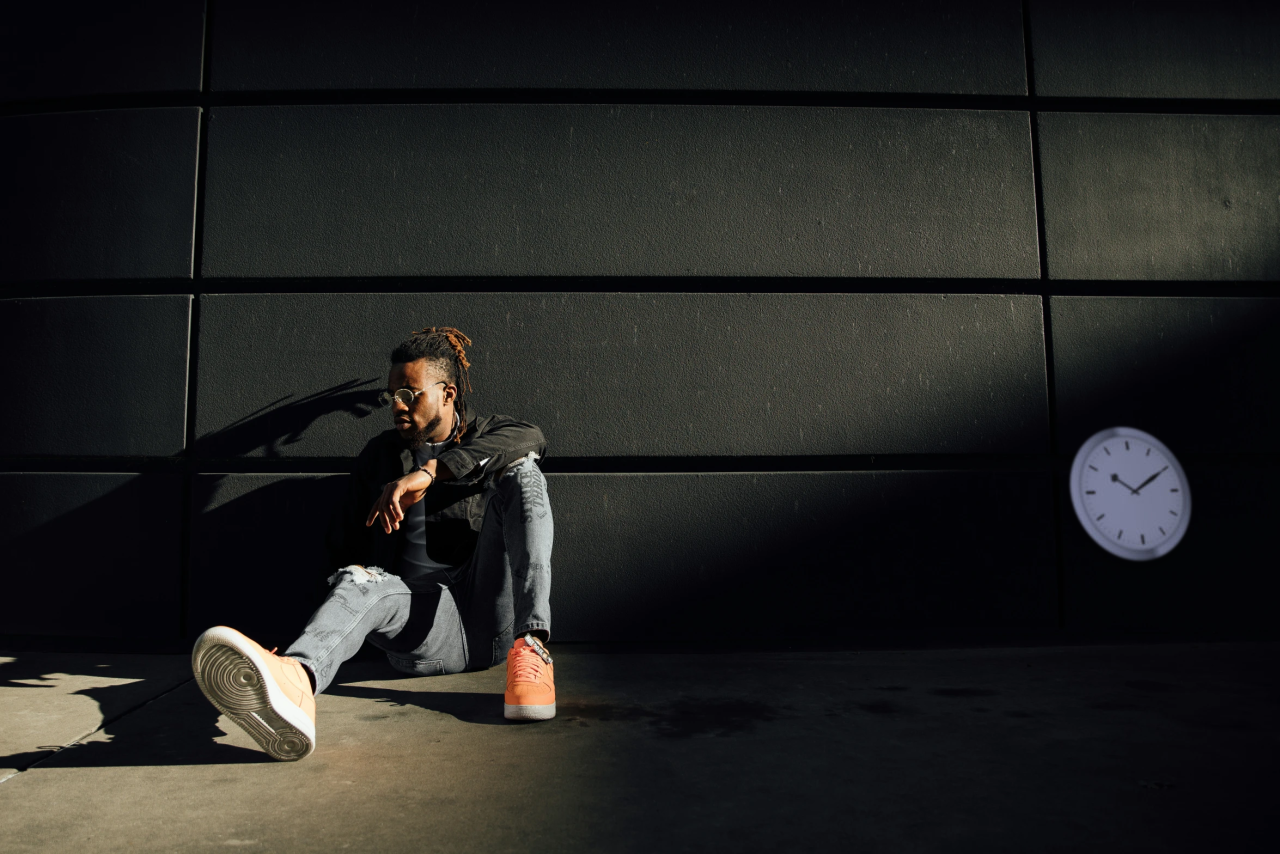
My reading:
10:10
